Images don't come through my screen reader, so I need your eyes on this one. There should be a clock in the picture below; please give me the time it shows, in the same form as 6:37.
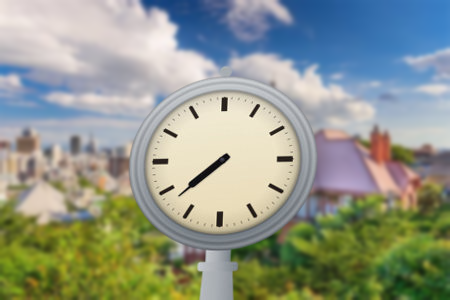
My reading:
7:38
